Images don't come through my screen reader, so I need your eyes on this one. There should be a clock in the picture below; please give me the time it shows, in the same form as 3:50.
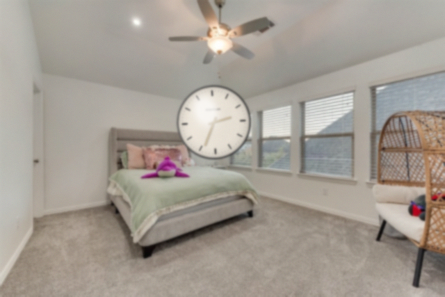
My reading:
2:34
